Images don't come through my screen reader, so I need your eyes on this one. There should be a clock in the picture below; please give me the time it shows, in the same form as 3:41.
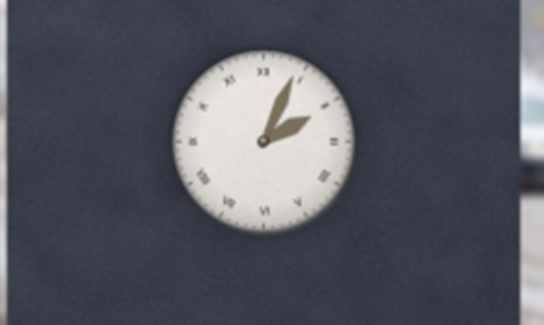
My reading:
2:04
